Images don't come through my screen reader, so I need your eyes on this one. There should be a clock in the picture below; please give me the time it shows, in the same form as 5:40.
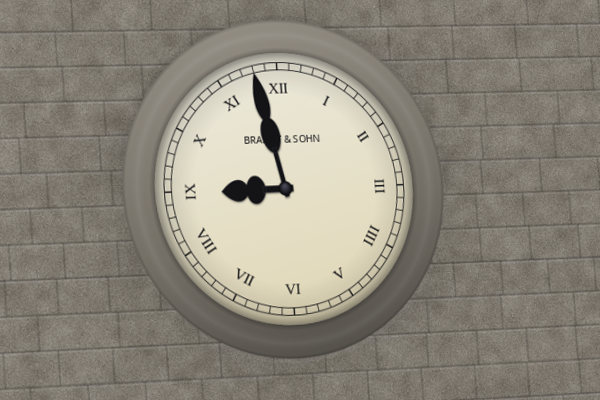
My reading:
8:58
